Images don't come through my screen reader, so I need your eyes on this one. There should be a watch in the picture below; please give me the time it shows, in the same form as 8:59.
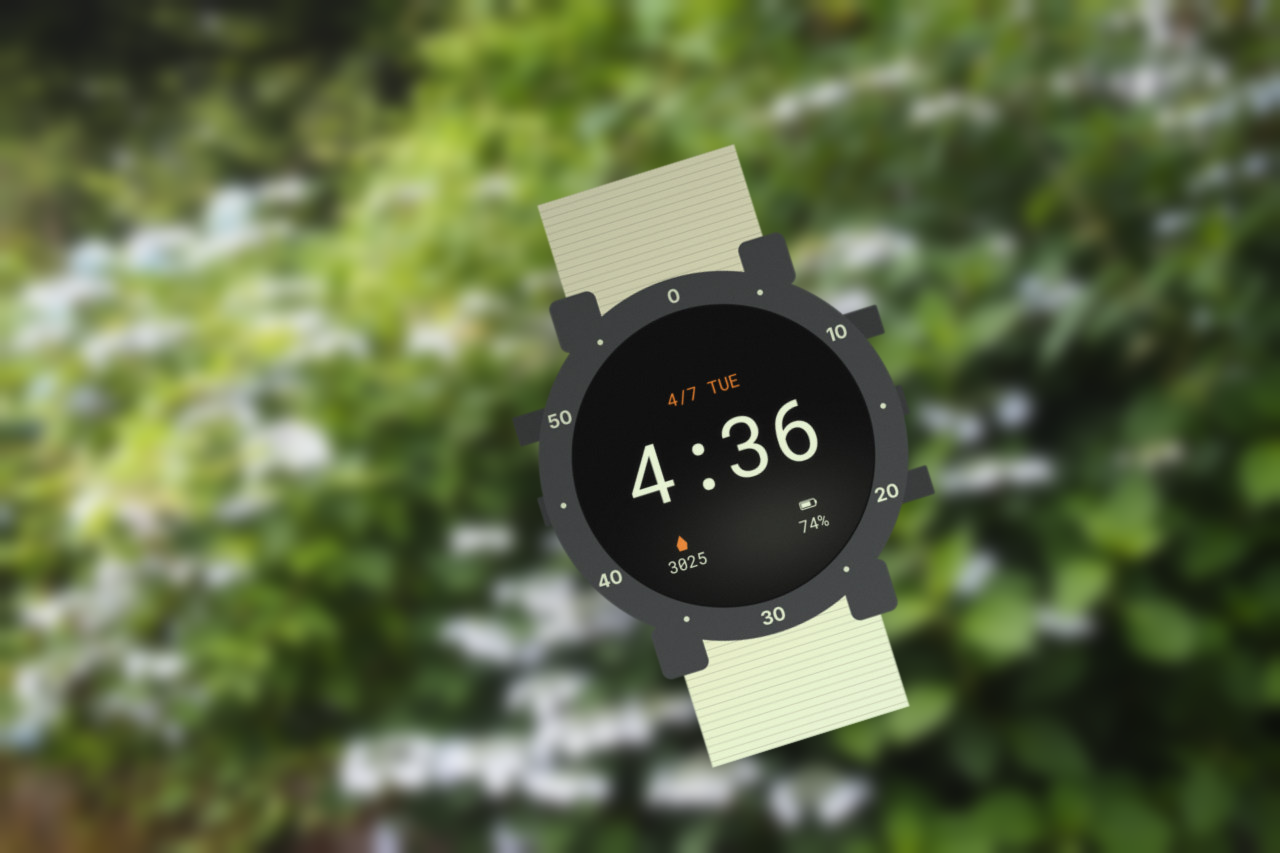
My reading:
4:36
